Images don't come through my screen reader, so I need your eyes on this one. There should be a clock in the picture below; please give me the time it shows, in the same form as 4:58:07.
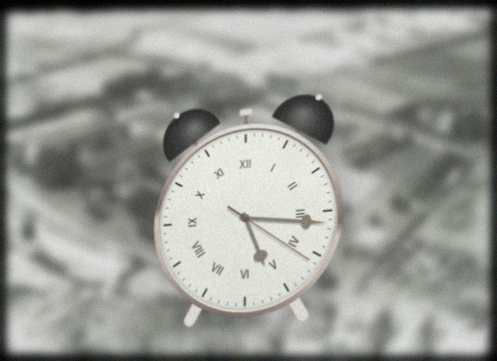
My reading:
5:16:21
